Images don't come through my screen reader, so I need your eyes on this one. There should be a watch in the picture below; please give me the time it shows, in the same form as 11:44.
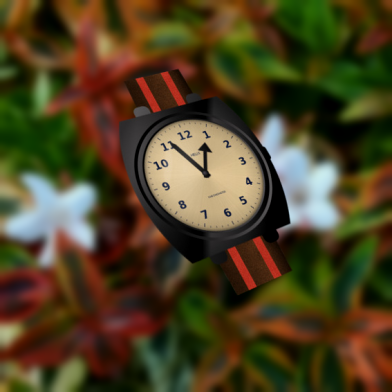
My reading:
12:56
